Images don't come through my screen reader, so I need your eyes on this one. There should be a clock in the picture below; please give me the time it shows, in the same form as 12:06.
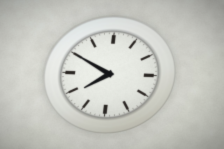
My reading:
7:50
